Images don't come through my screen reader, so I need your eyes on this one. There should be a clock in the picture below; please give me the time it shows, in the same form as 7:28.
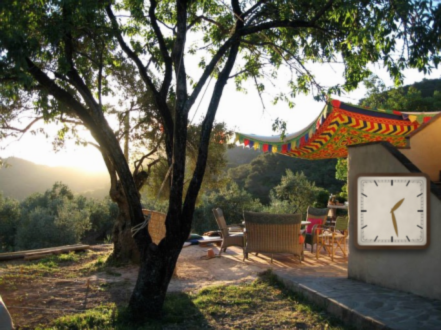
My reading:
1:28
